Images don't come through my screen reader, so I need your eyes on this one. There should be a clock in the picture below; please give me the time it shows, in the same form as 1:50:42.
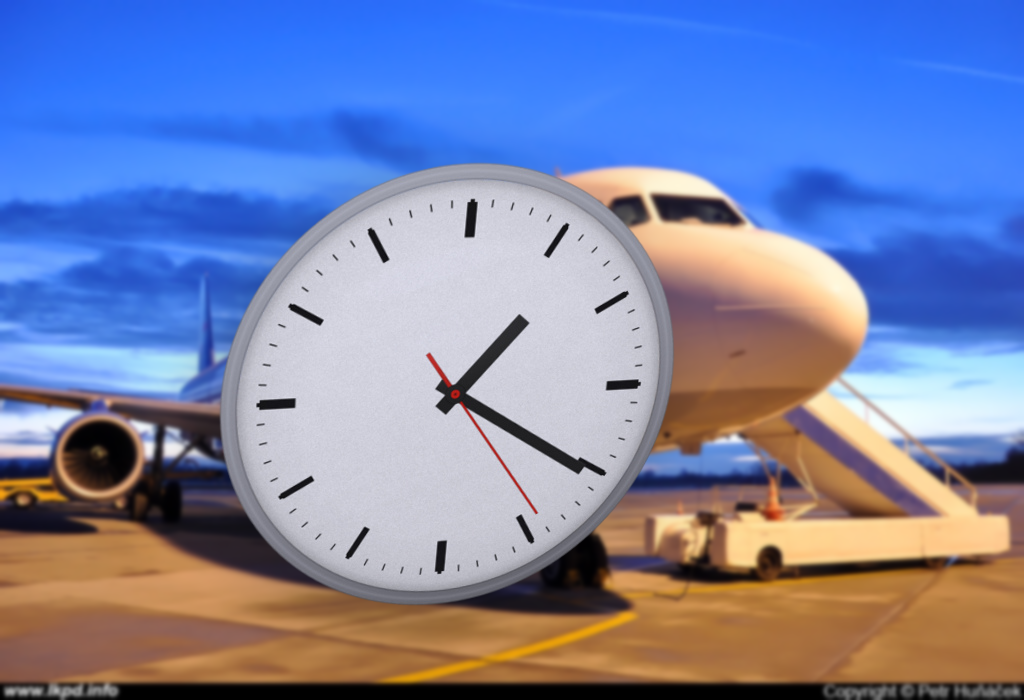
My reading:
1:20:24
